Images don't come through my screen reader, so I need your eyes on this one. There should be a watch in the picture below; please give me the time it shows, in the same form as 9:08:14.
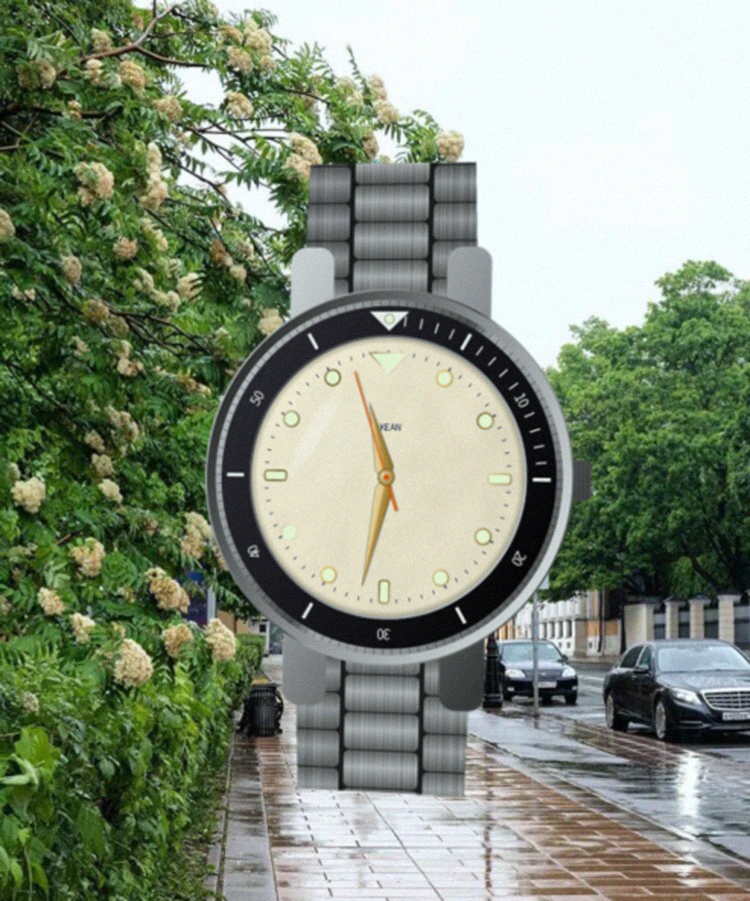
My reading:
11:31:57
